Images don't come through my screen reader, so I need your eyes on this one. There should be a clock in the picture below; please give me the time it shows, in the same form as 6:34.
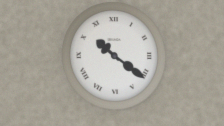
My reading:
10:21
